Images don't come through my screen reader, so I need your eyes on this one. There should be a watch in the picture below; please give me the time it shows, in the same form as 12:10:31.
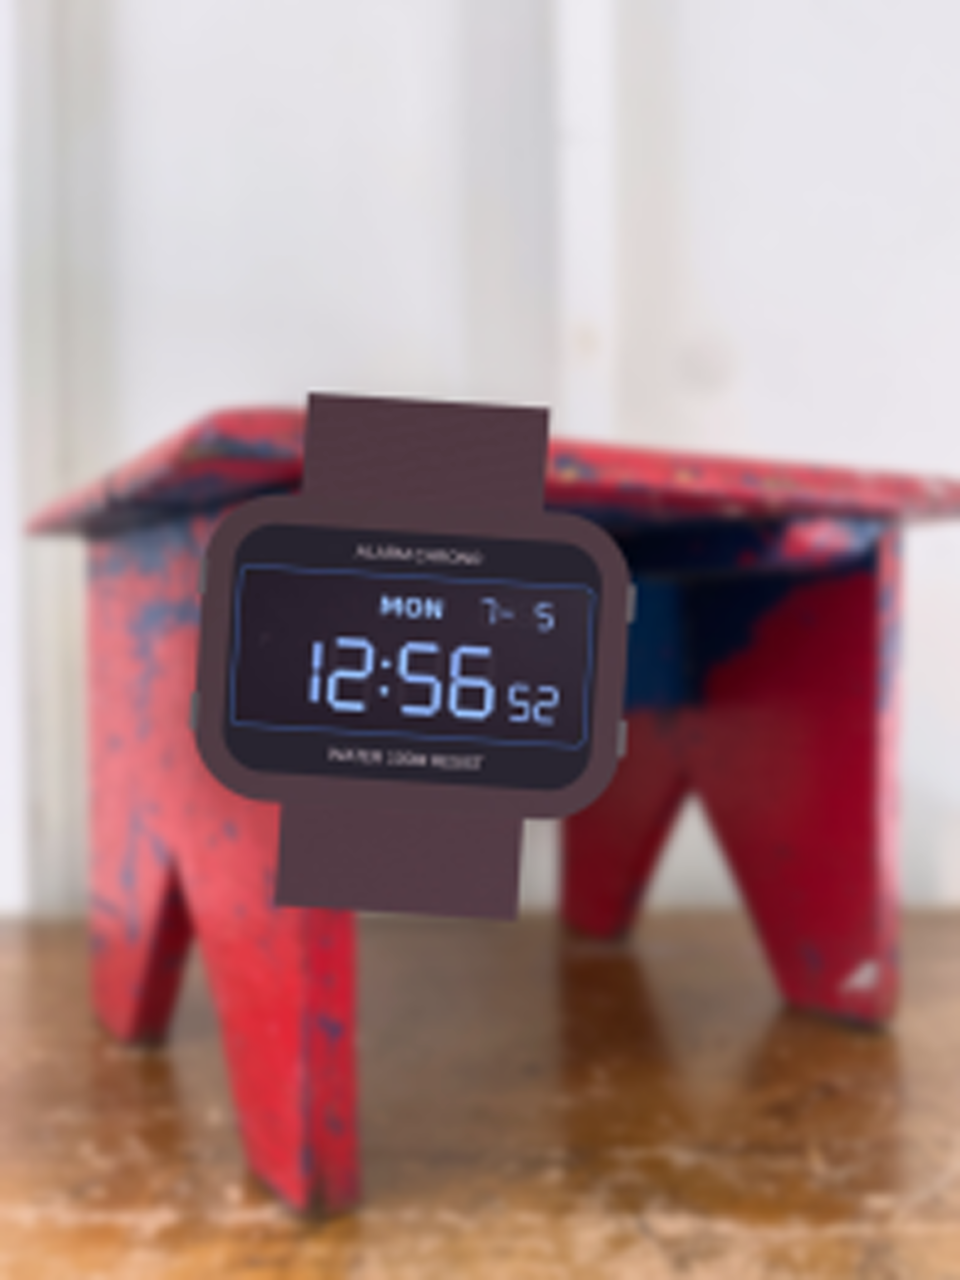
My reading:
12:56:52
